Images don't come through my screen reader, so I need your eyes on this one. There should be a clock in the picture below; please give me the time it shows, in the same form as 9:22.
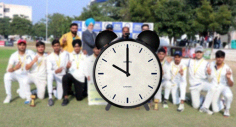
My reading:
10:00
